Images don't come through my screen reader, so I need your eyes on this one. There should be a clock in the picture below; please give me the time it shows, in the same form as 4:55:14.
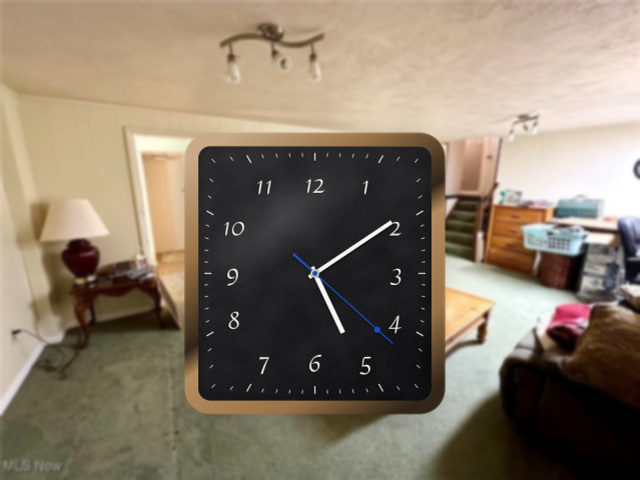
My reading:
5:09:22
